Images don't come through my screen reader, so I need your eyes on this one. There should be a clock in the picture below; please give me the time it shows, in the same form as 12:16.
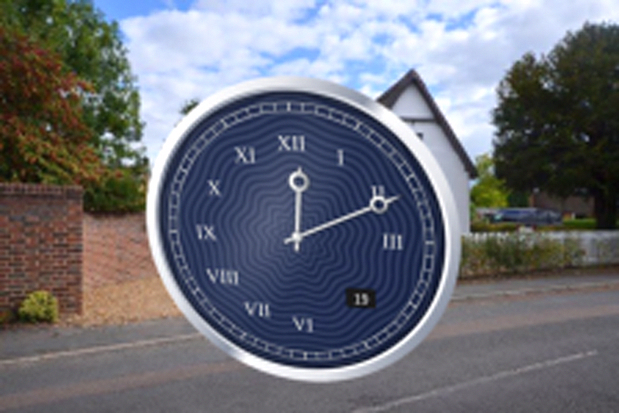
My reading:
12:11
